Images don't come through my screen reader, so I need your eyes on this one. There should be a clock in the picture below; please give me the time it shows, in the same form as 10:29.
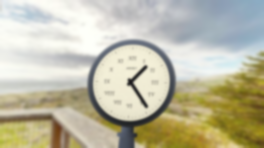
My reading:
1:24
